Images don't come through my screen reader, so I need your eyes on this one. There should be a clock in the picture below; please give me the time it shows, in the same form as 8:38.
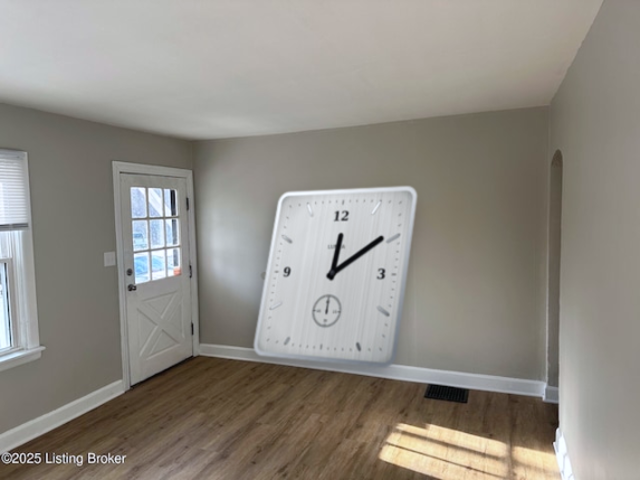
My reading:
12:09
